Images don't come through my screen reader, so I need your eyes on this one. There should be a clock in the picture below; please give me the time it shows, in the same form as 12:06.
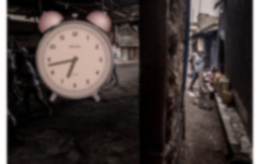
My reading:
6:43
